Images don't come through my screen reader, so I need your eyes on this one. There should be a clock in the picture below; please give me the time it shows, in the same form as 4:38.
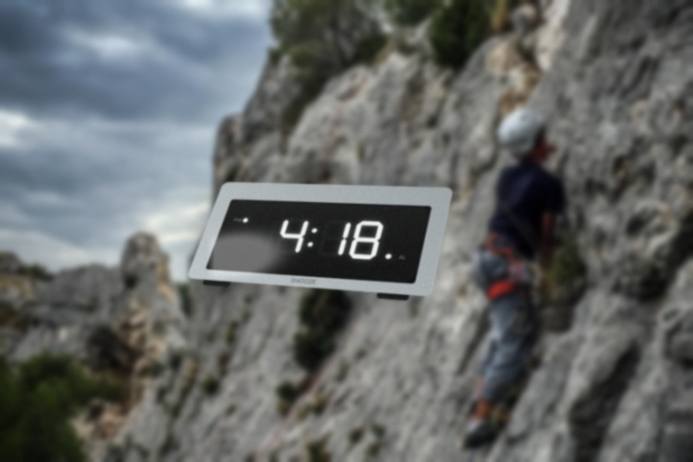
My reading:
4:18
